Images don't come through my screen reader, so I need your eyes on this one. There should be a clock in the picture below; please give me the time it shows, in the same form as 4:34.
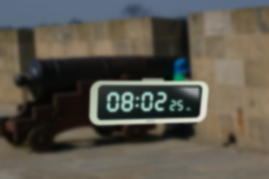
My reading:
8:02
